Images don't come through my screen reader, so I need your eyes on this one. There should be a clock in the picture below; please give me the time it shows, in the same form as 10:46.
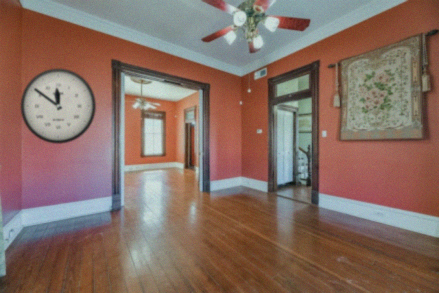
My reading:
11:51
